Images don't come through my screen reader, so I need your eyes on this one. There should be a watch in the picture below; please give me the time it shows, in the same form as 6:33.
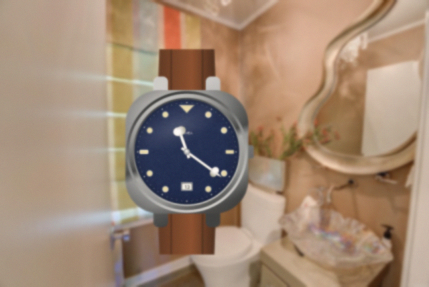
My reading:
11:21
